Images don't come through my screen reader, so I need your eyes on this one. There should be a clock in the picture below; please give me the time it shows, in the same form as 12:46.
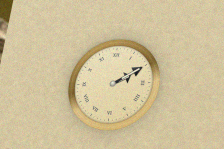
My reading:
2:10
